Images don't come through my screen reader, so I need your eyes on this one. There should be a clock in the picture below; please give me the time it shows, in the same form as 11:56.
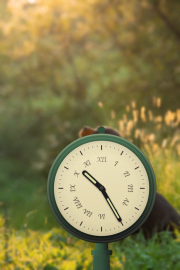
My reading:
10:25
